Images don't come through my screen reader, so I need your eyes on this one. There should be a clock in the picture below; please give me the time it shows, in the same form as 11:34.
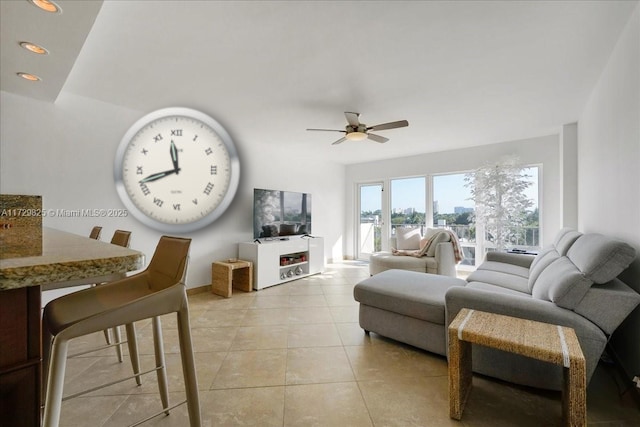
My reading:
11:42
